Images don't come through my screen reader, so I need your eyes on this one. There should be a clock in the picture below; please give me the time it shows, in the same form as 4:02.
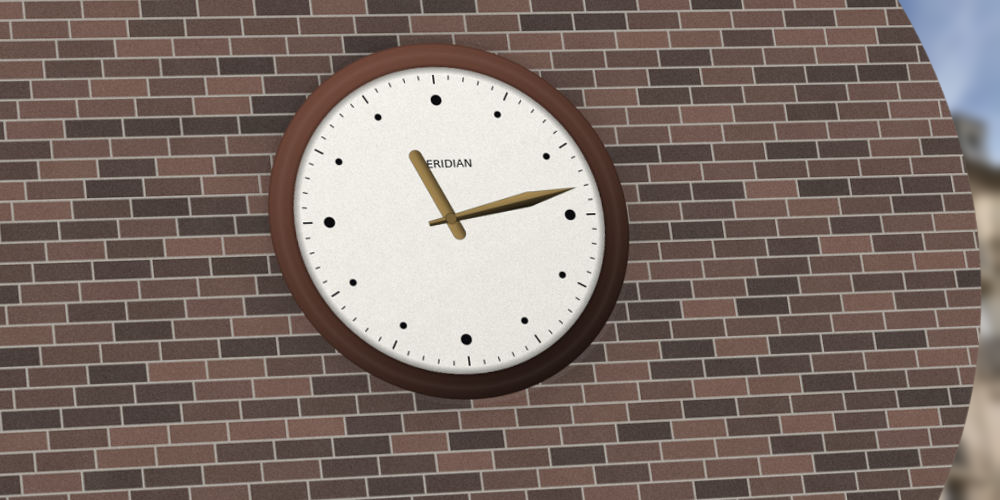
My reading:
11:13
